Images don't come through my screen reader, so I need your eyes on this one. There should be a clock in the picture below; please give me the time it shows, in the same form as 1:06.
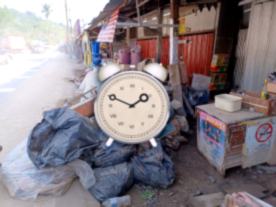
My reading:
1:49
